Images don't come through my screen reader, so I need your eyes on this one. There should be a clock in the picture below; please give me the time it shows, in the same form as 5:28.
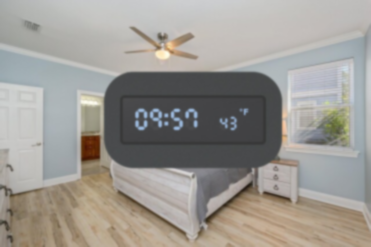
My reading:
9:57
